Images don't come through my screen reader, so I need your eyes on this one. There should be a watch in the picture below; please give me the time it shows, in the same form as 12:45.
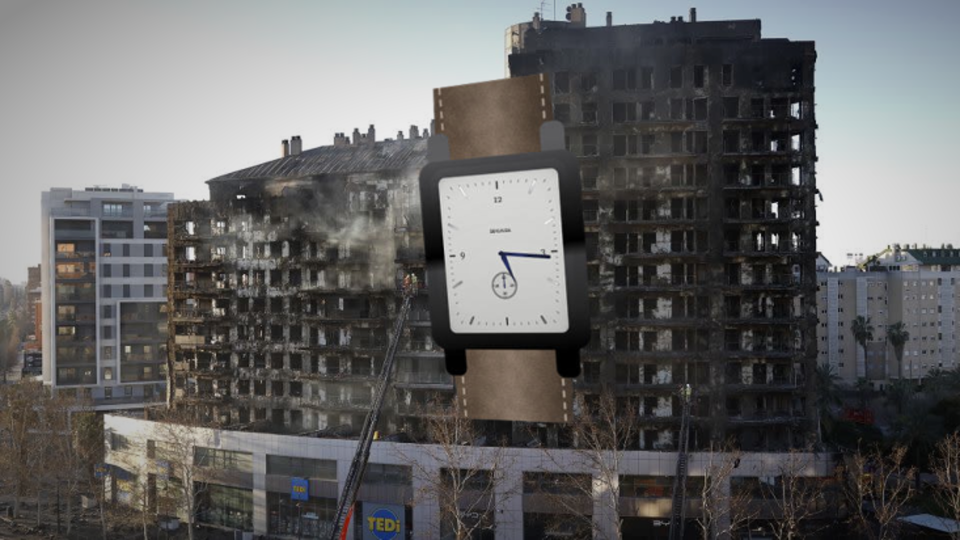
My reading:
5:16
